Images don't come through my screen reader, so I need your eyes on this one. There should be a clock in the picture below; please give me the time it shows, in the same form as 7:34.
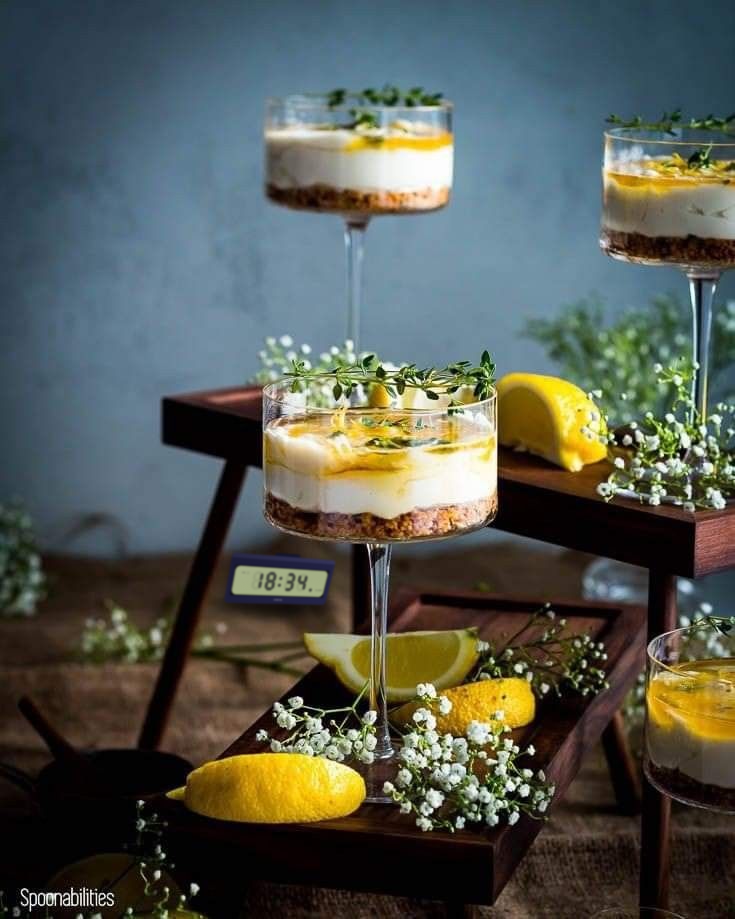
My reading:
18:34
